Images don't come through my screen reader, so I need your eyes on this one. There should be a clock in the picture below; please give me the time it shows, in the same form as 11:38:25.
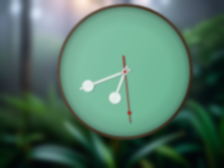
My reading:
6:41:29
